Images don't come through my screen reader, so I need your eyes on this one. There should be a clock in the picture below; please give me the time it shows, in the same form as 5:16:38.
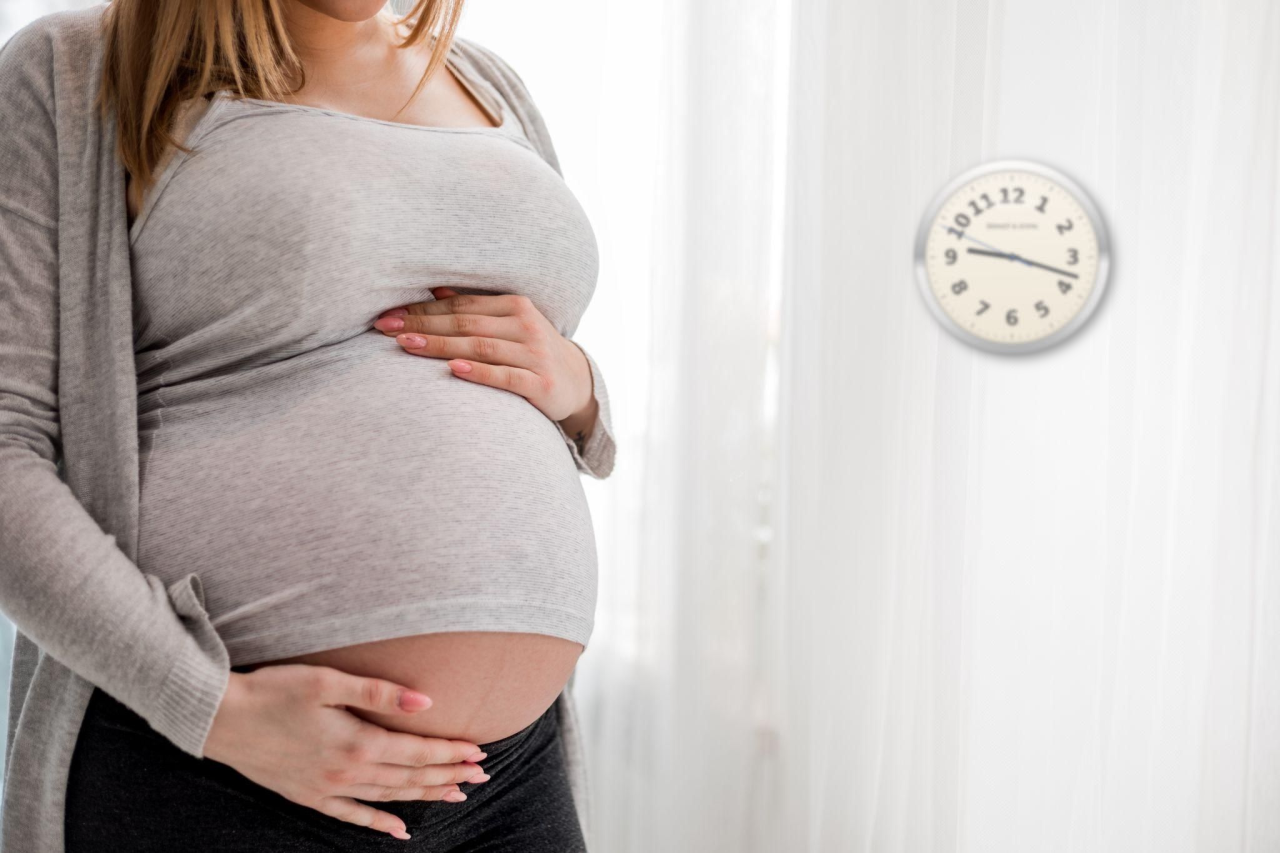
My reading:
9:17:49
